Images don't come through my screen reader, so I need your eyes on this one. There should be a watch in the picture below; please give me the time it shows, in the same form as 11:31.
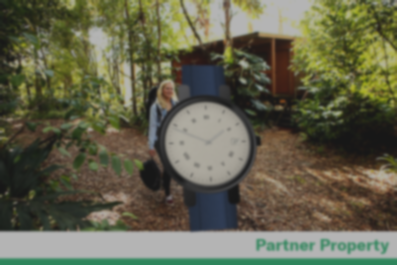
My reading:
1:49
